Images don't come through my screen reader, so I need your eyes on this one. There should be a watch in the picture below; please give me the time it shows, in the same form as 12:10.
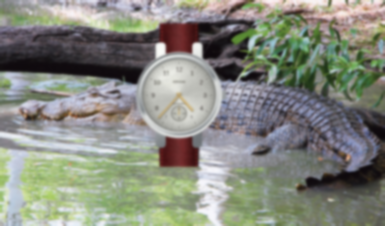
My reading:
4:37
